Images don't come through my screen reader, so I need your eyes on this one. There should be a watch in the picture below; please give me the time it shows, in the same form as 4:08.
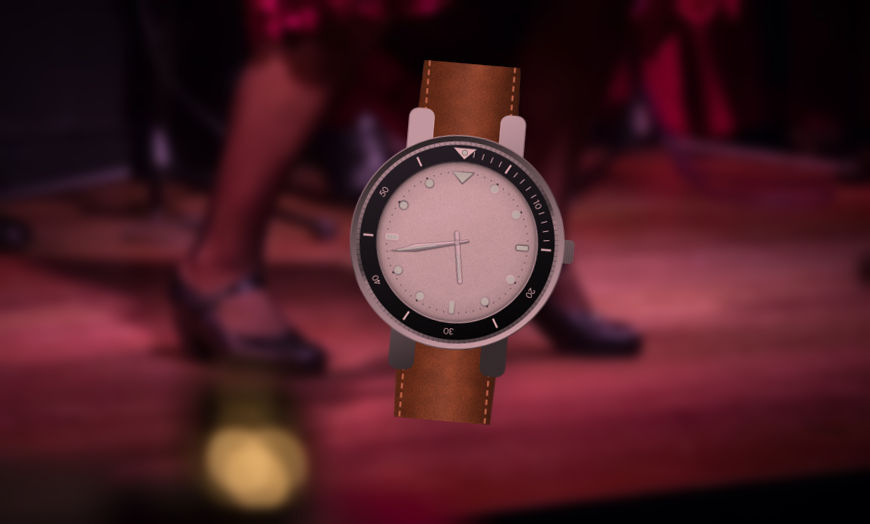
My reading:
5:43
